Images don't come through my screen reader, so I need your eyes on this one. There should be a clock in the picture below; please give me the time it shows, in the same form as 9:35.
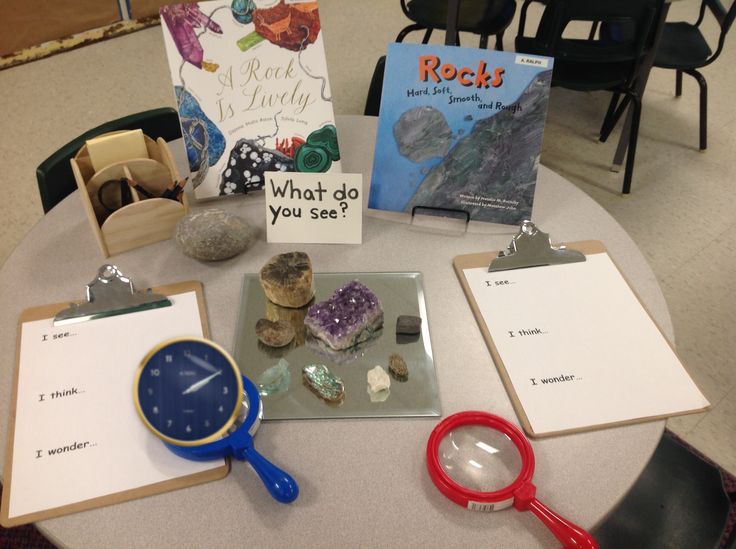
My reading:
2:10
